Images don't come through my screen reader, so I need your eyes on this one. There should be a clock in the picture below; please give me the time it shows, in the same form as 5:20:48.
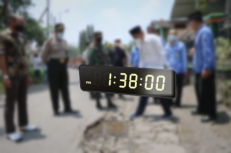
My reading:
1:38:00
